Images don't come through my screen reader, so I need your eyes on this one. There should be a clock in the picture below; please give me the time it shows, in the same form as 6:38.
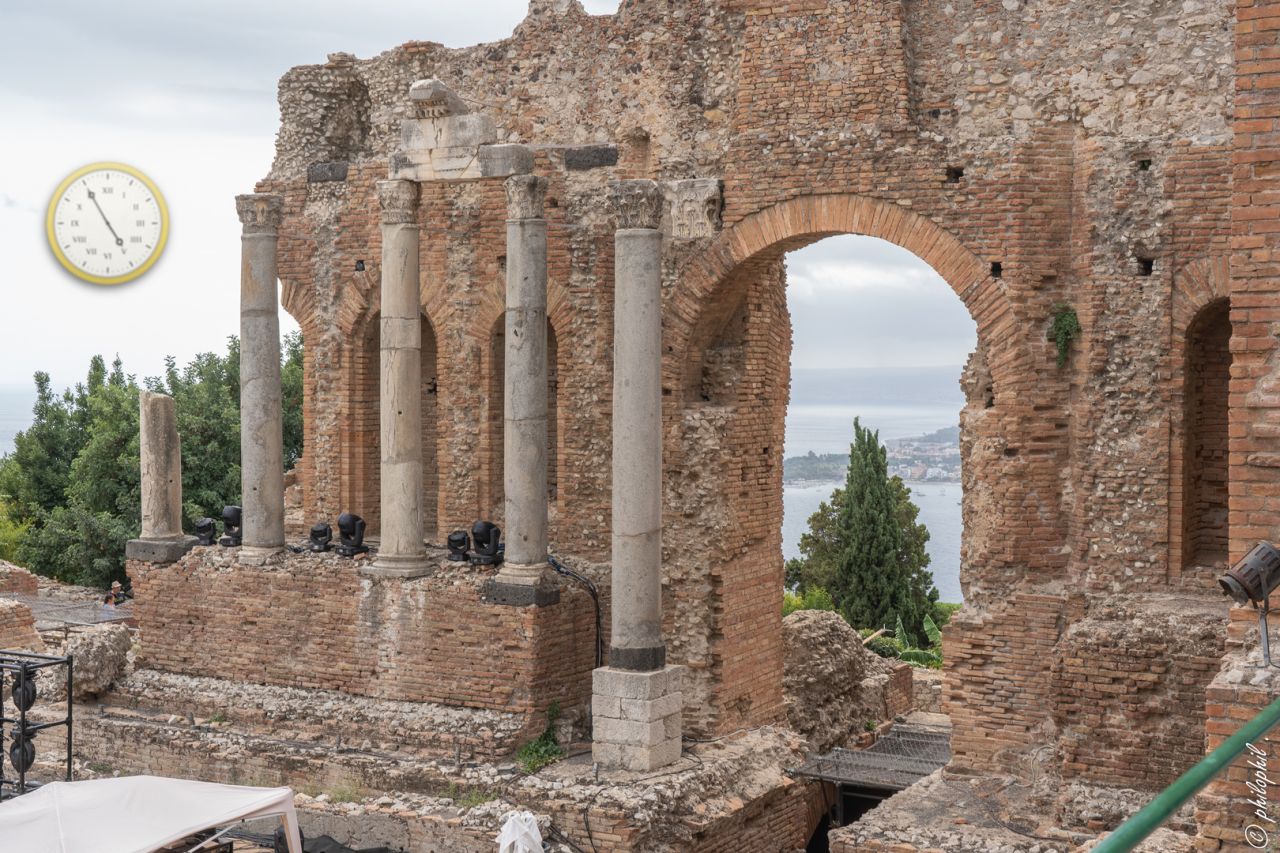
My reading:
4:55
